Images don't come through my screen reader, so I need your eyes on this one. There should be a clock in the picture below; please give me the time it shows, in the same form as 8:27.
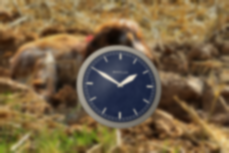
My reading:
1:50
